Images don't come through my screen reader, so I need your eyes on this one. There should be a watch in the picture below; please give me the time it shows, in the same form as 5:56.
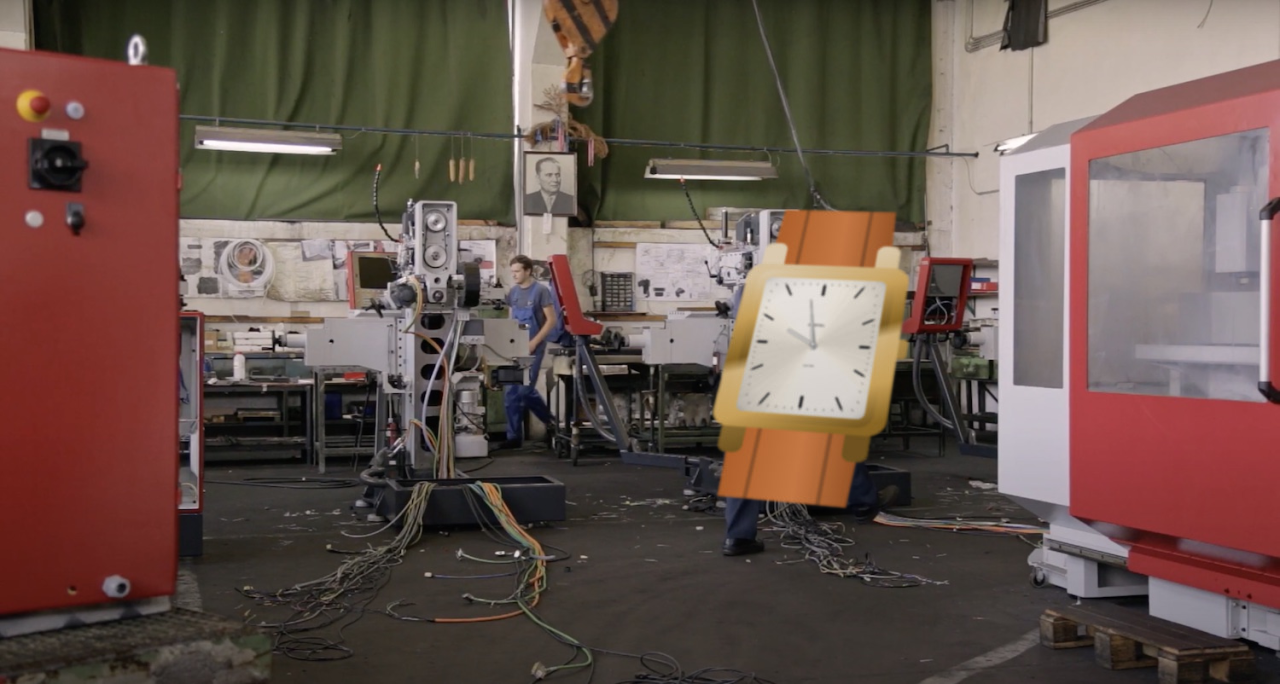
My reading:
9:58
